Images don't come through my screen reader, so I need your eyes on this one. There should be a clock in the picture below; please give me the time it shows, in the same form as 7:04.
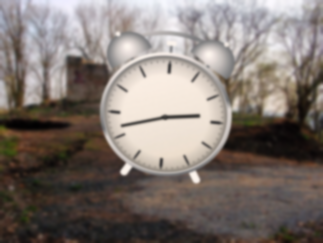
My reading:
2:42
